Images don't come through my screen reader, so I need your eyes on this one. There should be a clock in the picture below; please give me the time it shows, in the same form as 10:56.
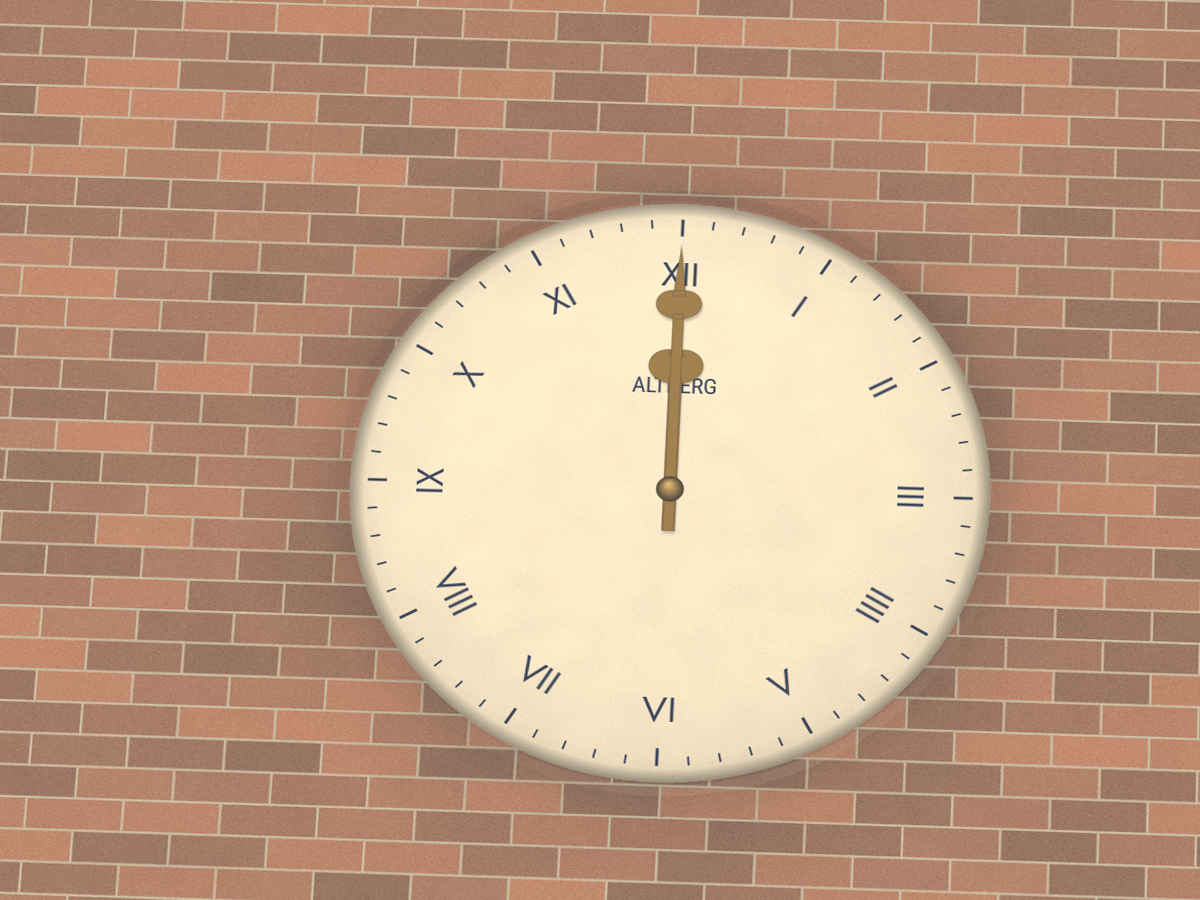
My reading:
12:00
